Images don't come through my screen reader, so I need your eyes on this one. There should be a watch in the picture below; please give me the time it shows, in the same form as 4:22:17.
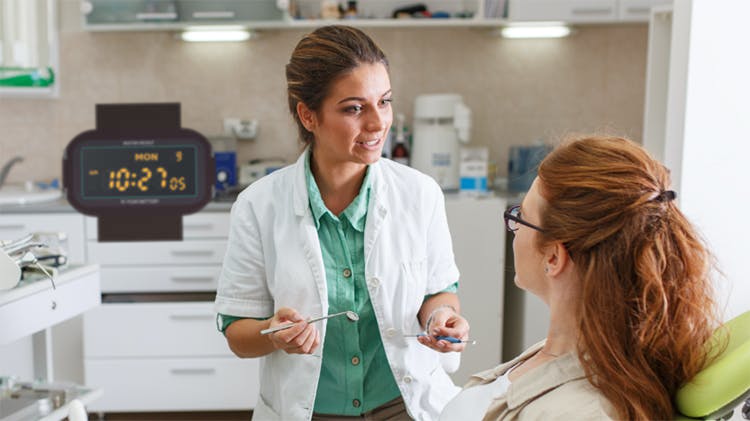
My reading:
10:27:05
